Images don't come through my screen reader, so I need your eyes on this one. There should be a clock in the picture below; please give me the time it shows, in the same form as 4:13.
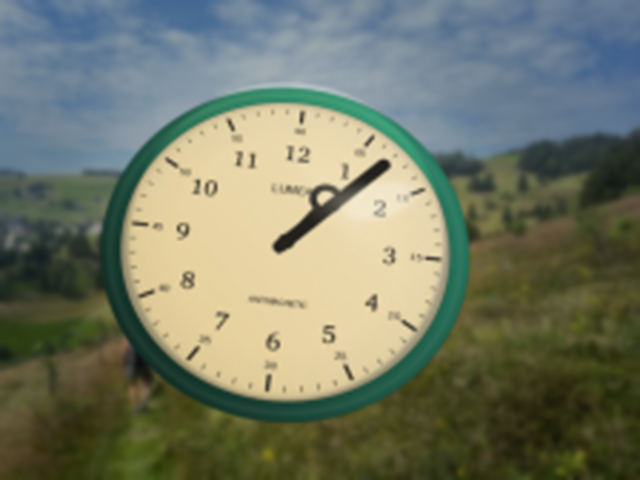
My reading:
1:07
